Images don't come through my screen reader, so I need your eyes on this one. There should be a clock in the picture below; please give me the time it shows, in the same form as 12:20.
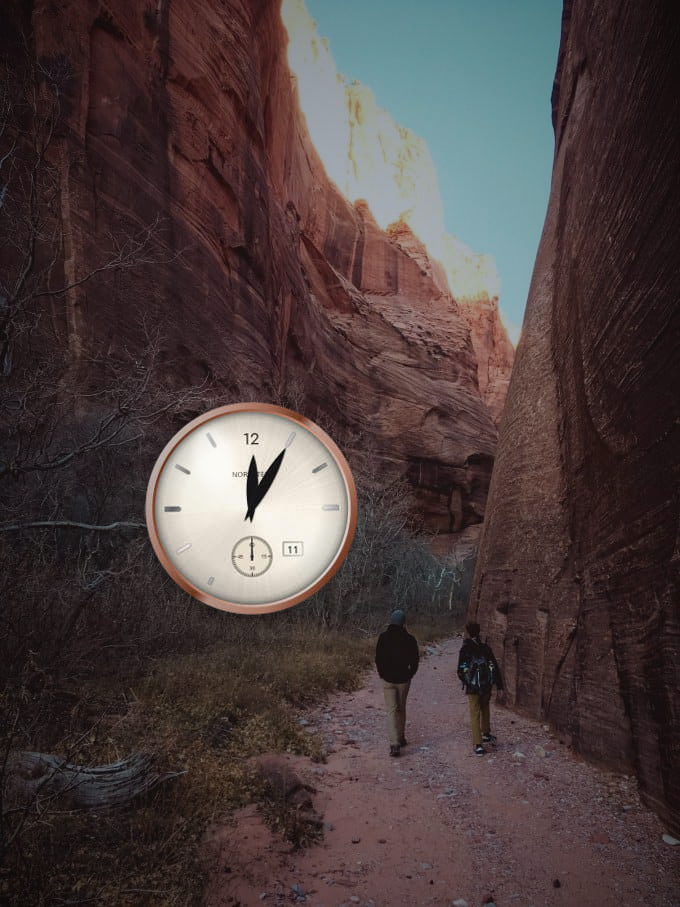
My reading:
12:05
